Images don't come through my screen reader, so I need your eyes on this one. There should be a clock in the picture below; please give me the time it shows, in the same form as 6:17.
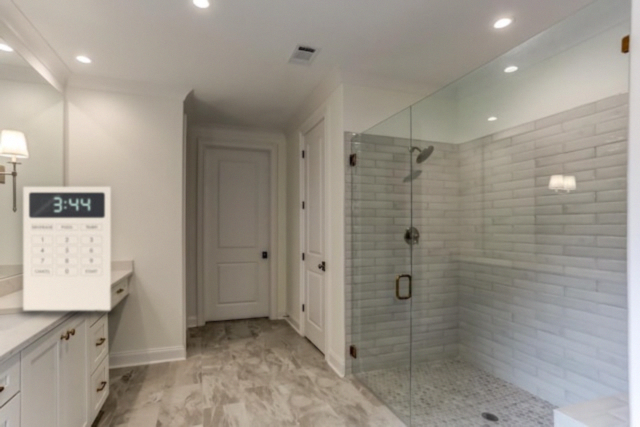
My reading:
3:44
